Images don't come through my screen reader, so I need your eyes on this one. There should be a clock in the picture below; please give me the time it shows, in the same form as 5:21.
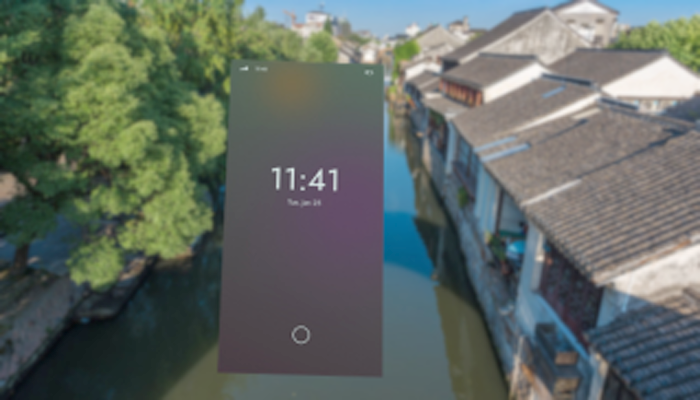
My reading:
11:41
